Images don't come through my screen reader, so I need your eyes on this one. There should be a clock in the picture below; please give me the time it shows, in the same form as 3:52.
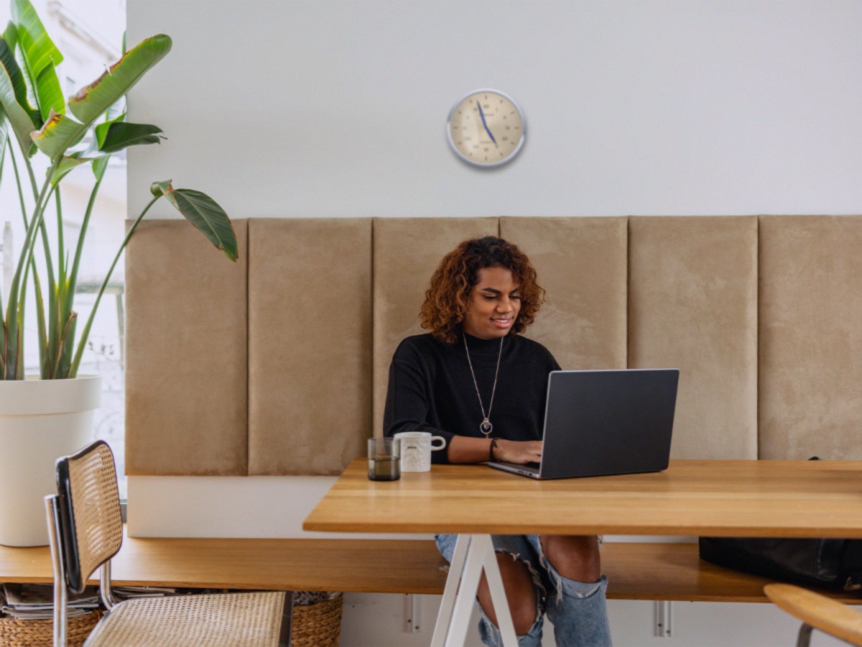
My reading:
4:57
